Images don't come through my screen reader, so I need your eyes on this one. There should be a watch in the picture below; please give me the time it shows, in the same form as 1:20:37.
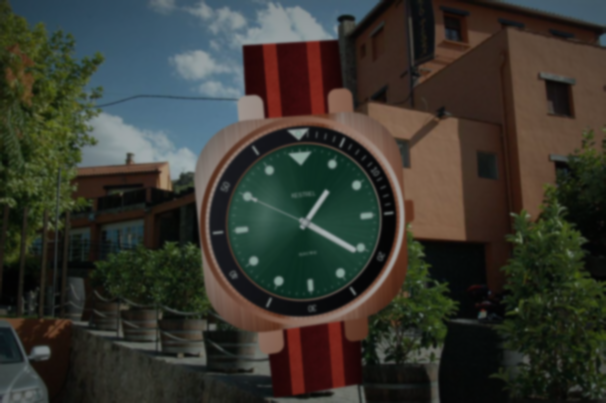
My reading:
1:20:50
